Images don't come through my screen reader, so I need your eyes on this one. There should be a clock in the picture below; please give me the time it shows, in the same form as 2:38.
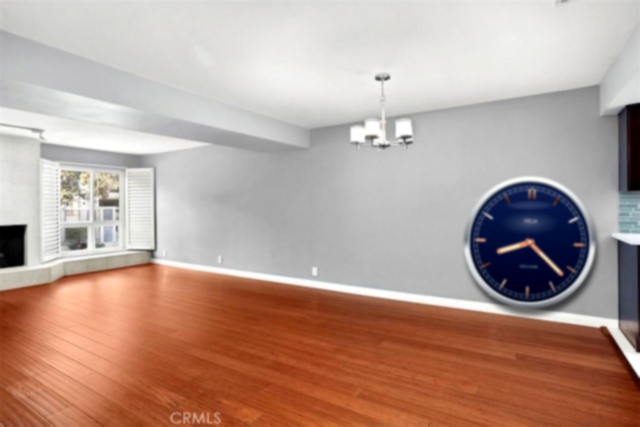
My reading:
8:22
